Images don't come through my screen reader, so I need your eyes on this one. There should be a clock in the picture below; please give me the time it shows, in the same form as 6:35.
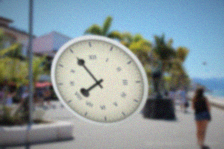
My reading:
7:55
